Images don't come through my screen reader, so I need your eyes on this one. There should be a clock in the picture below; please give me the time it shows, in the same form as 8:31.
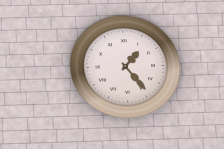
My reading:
1:24
